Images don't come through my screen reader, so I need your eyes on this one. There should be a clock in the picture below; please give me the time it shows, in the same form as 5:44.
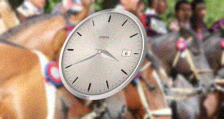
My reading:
3:40
